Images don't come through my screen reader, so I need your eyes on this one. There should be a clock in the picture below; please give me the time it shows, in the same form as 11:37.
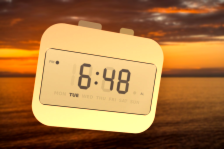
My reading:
6:48
